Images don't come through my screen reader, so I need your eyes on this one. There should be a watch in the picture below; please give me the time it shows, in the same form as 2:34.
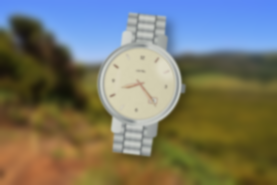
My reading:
8:23
